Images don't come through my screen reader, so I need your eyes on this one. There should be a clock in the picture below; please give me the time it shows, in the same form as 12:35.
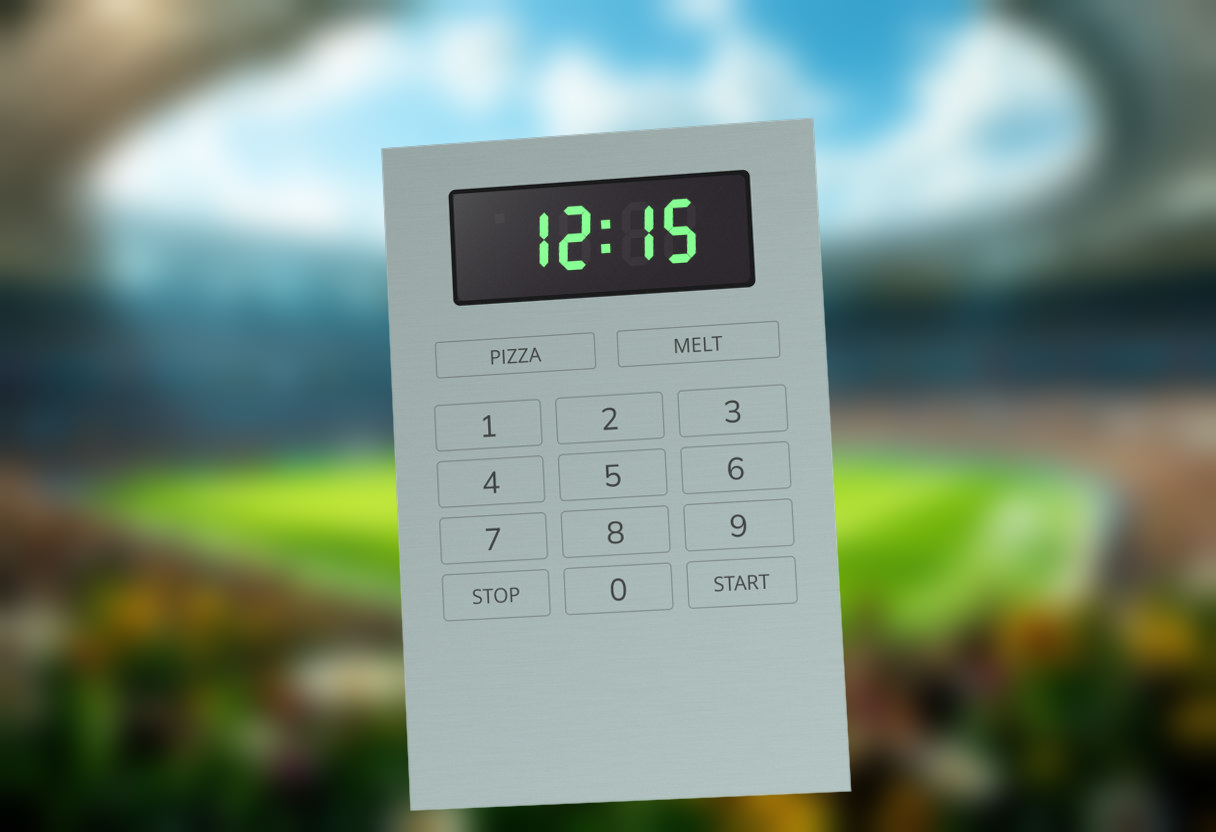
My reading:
12:15
